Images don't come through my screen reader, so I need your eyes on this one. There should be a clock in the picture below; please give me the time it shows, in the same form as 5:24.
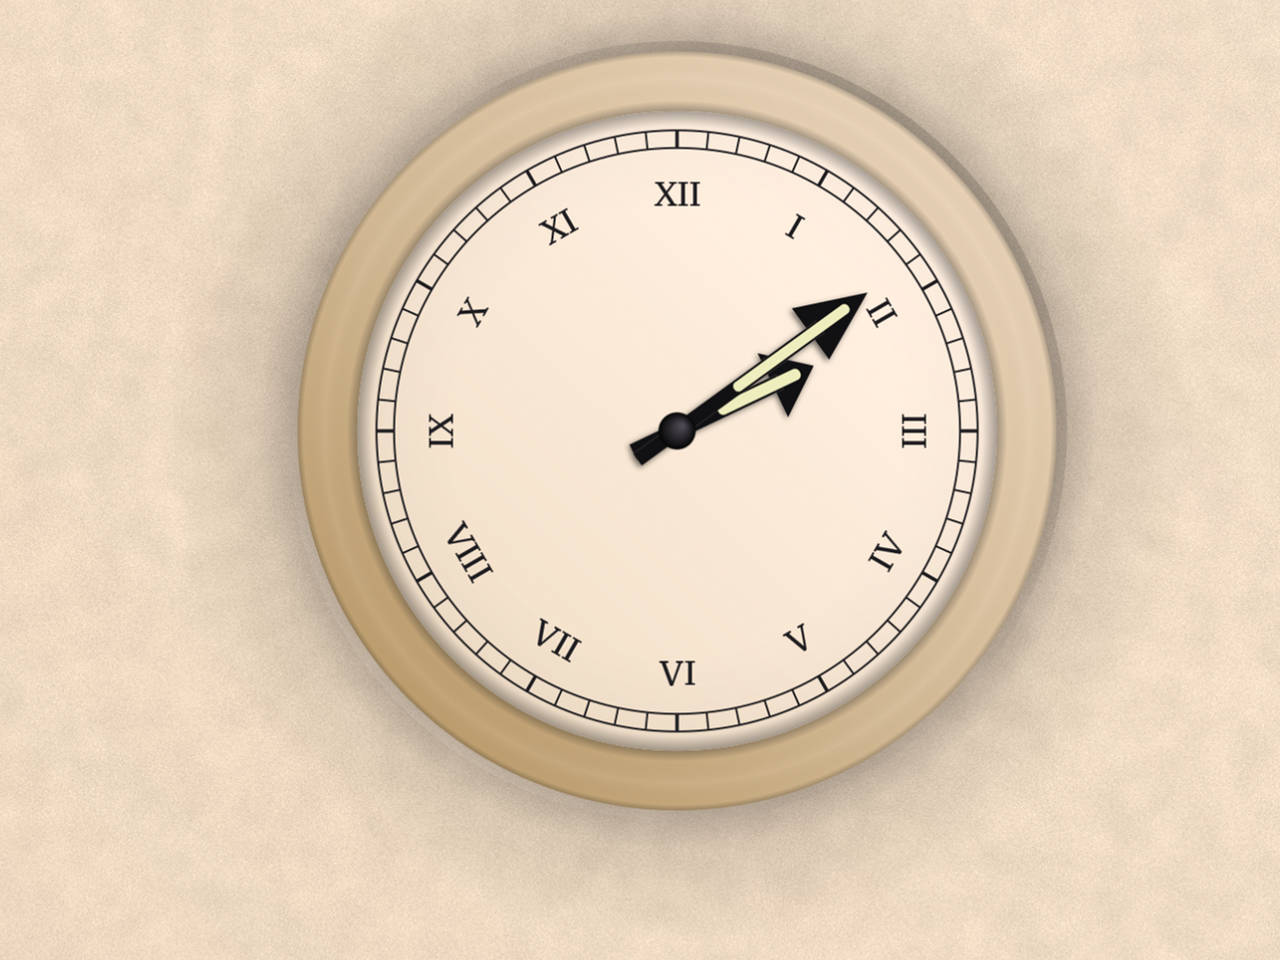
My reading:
2:09
